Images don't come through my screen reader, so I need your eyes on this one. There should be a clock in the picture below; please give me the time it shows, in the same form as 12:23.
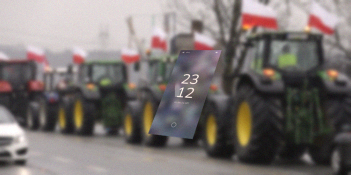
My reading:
23:12
